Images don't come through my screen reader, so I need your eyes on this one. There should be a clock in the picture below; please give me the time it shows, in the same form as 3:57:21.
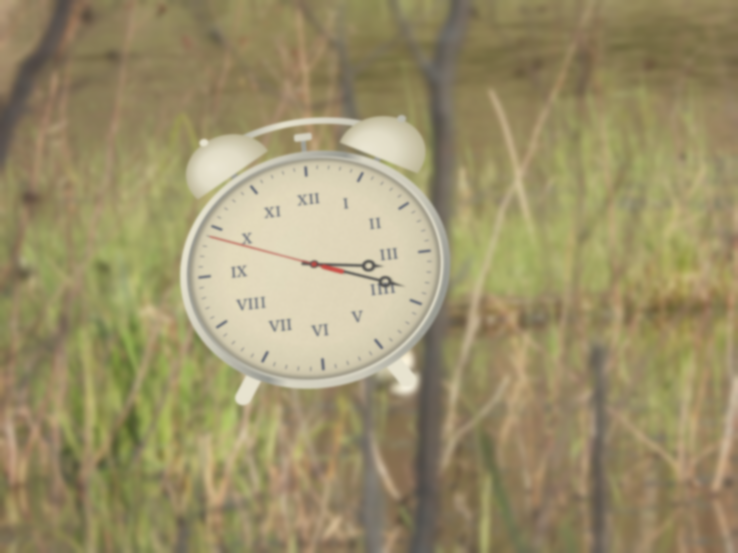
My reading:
3:18:49
